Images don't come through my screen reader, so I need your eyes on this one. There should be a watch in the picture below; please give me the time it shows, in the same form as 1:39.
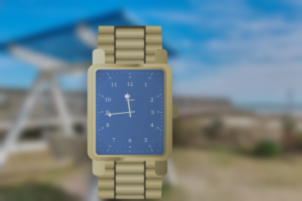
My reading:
11:44
